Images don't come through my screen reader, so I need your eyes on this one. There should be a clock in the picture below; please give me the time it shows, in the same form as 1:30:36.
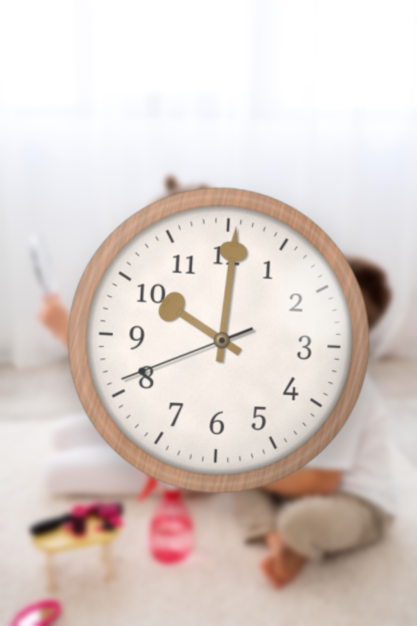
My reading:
10:00:41
